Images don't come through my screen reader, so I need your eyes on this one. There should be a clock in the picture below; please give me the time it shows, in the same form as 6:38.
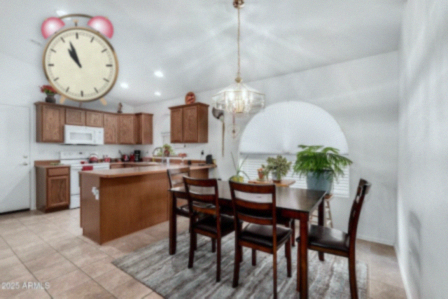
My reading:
10:57
